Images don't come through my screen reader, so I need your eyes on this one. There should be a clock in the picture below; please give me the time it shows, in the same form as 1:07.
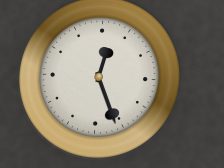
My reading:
12:26
